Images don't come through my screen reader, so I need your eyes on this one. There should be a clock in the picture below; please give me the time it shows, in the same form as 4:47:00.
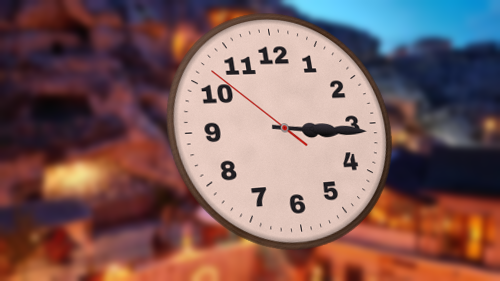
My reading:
3:15:52
